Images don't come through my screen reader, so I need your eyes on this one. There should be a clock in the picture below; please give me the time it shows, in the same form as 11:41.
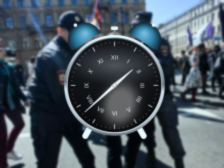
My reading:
1:38
